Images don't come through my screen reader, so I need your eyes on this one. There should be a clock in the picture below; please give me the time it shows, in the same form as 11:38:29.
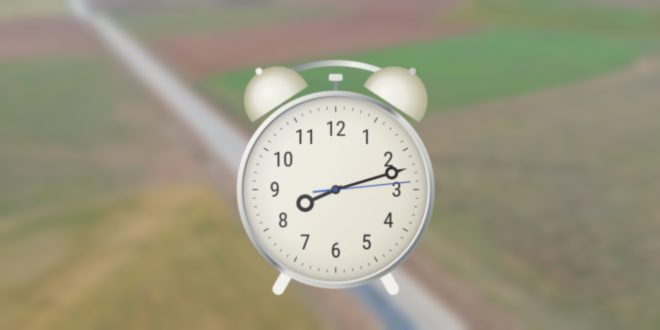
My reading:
8:12:14
